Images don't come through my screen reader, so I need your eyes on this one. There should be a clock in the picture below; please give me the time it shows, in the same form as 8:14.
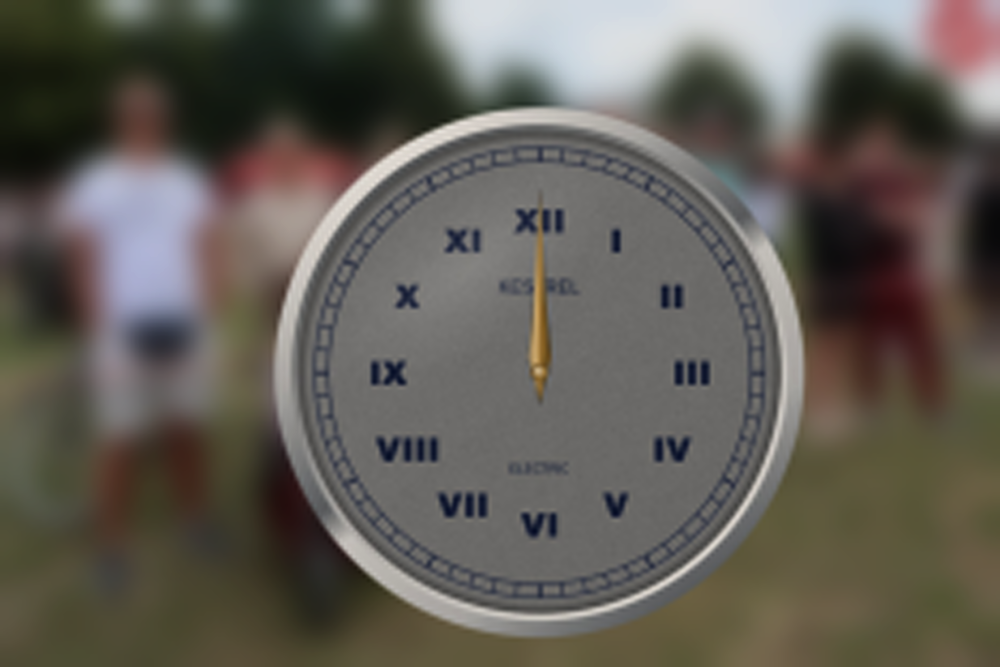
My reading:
12:00
